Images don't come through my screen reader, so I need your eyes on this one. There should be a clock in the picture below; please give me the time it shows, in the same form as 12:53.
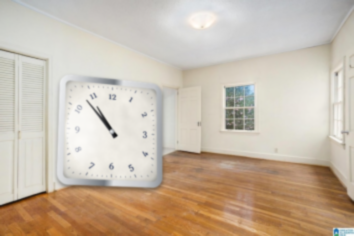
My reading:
10:53
